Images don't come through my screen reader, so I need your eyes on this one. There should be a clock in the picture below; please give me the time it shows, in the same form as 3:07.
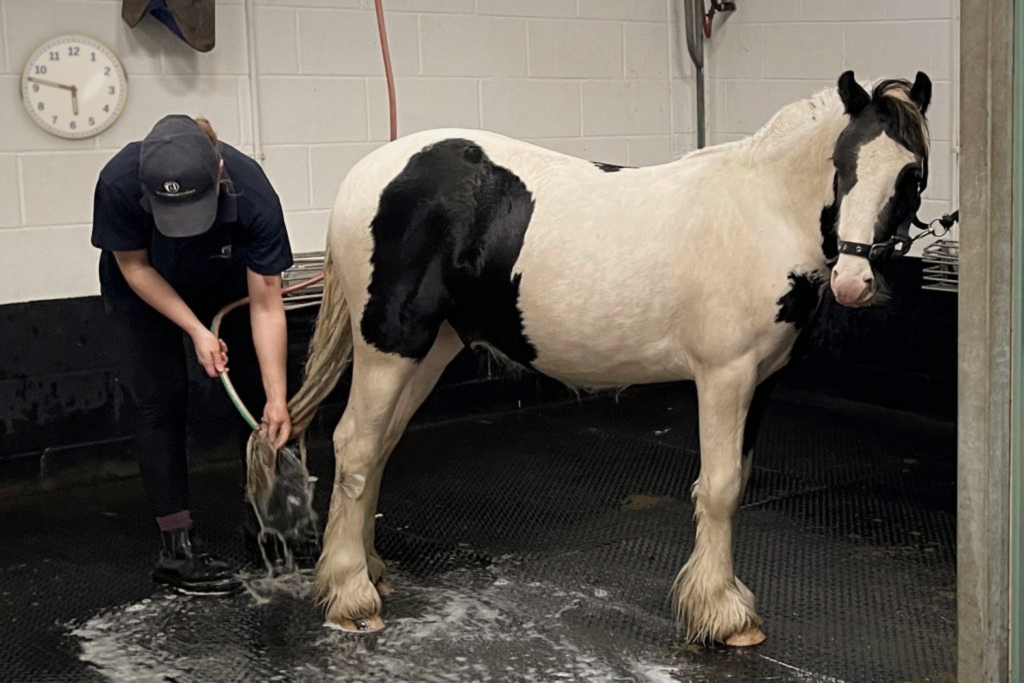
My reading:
5:47
